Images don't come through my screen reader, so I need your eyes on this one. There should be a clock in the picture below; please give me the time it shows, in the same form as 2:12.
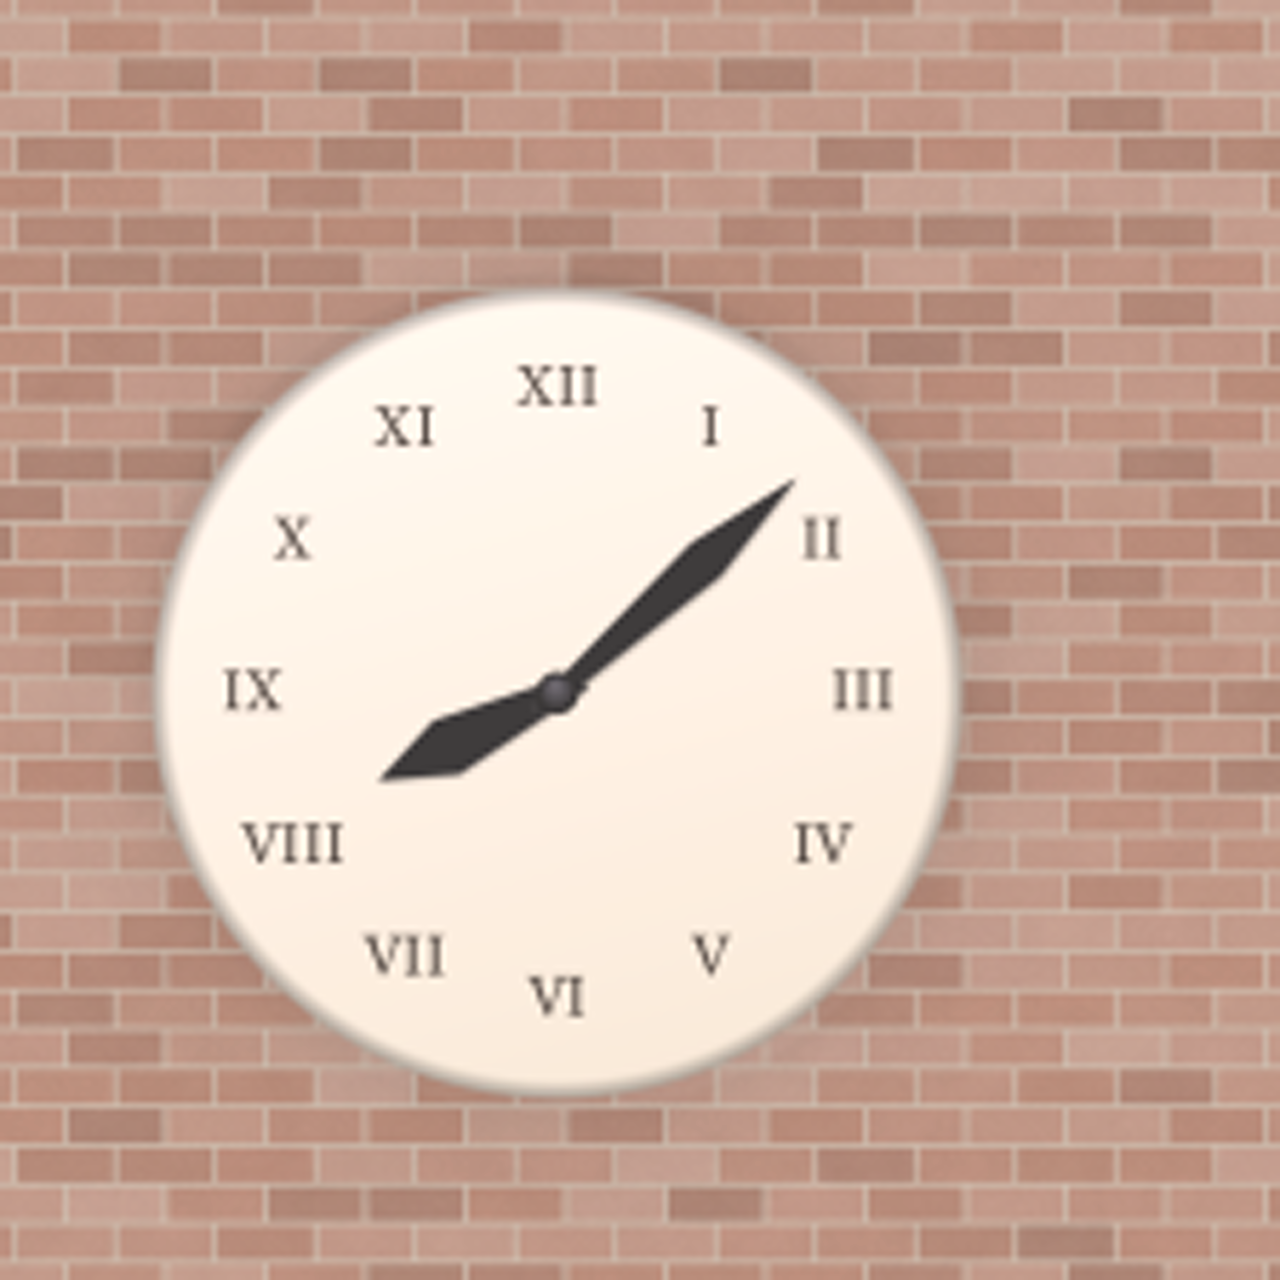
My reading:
8:08
